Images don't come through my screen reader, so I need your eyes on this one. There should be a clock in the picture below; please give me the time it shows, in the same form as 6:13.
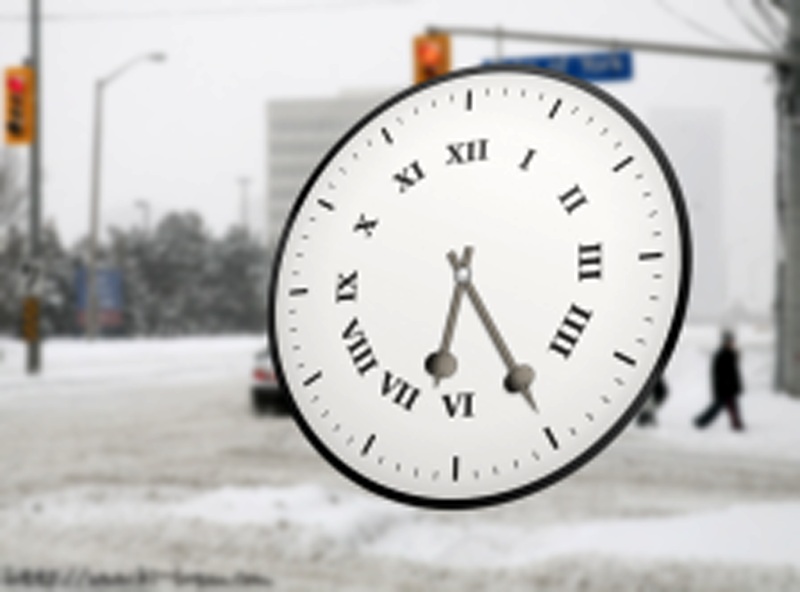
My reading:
6:25
